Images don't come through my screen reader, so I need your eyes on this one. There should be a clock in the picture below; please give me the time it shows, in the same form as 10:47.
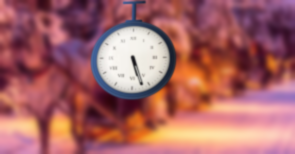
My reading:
5:27
